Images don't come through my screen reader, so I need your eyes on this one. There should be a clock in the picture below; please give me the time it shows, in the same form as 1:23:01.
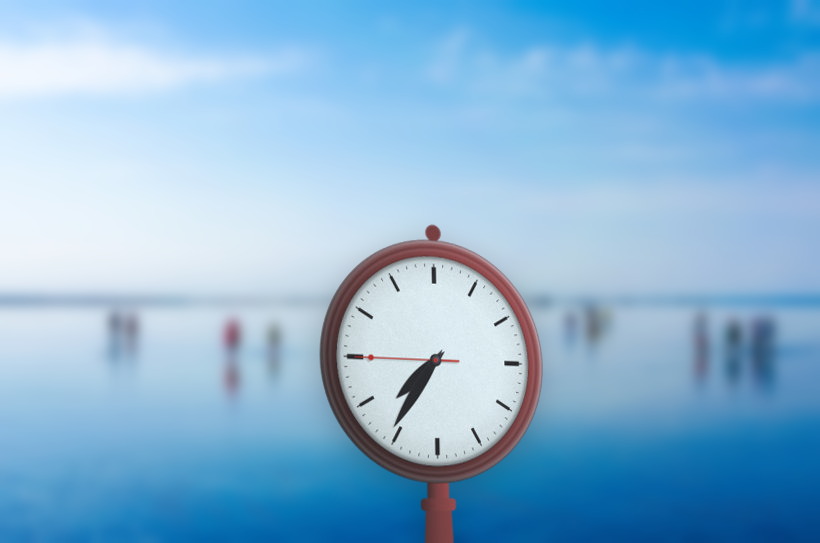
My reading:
7:35:45
